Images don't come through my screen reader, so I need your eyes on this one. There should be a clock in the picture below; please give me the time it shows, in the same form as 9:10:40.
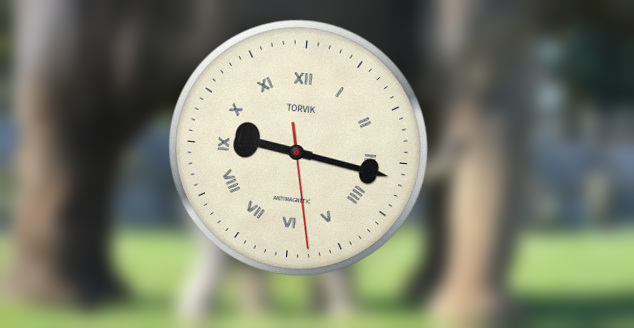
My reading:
9:16:28
